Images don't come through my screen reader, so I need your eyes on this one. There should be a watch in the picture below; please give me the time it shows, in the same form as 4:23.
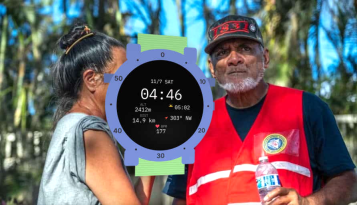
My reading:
4:46
